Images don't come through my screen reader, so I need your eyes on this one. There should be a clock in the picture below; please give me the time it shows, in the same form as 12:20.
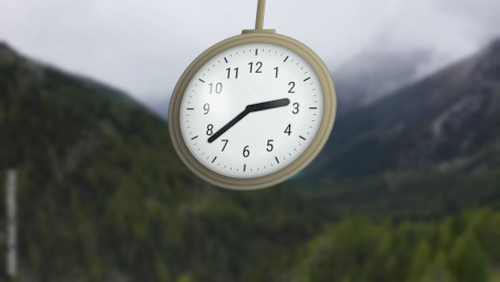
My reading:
2:38
